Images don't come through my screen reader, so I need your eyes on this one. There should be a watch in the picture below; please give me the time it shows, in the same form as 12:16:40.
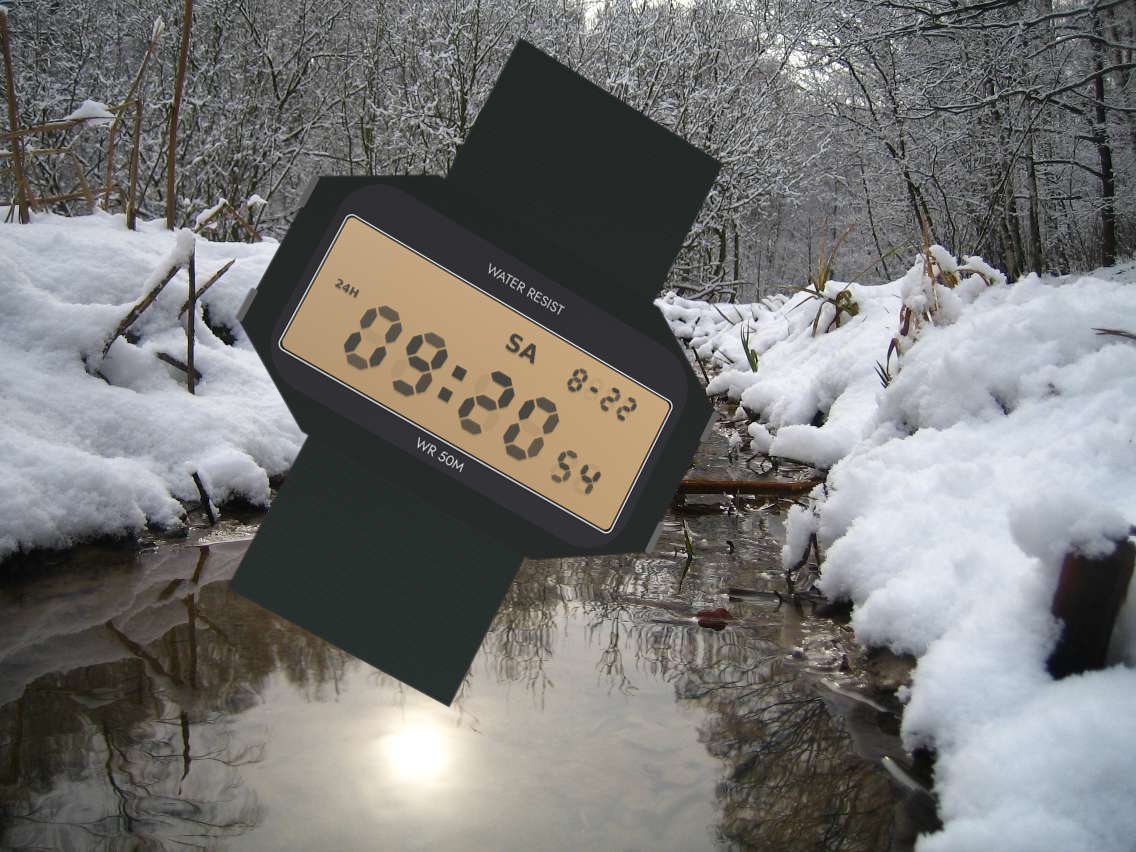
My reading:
9:20:54
